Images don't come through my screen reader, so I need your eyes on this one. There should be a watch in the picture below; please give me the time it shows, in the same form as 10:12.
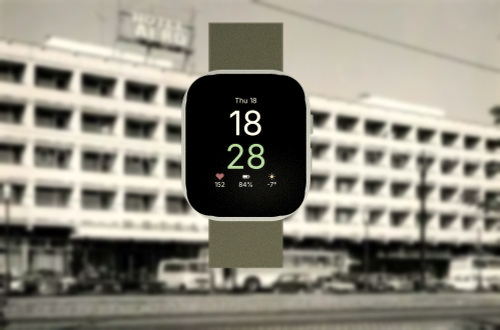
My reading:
18:28
